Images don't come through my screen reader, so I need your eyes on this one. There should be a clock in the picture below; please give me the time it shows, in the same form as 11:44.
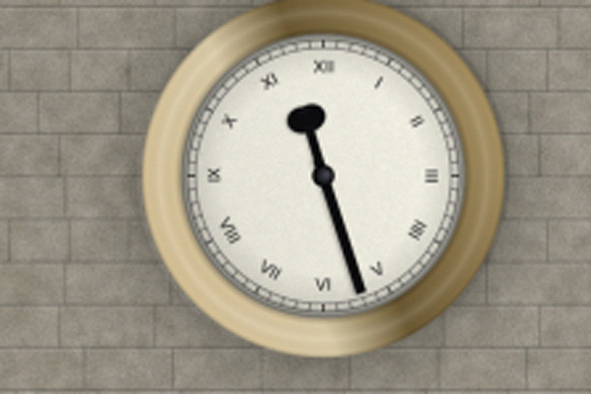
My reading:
11:27
